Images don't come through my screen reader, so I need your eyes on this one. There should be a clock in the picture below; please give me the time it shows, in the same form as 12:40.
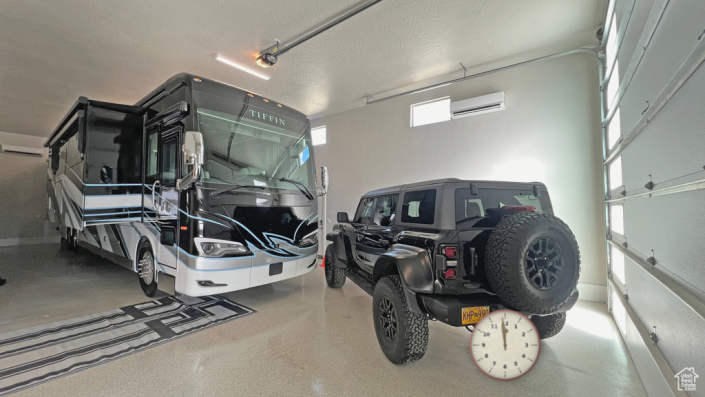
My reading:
11:59
